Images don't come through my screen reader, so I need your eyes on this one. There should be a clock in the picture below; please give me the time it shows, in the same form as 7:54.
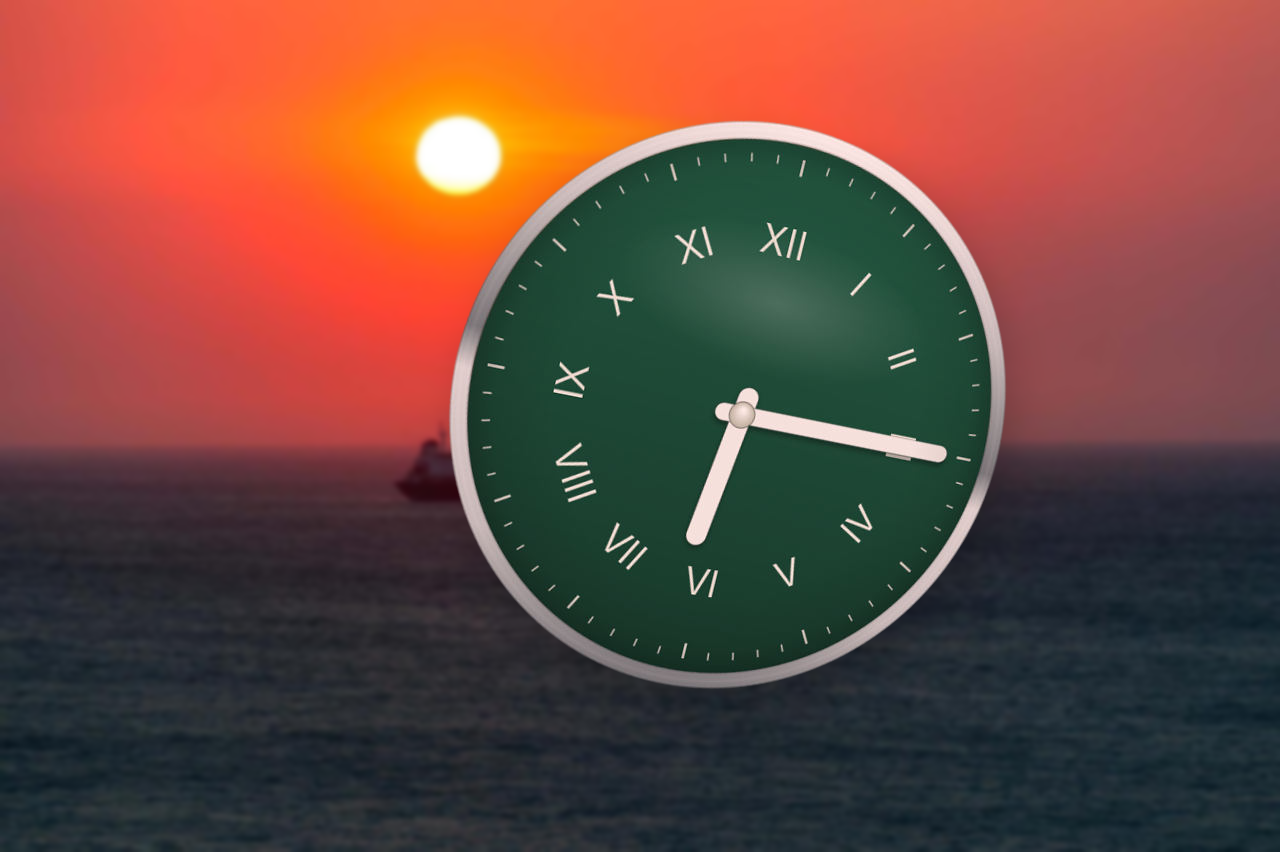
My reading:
6:15
